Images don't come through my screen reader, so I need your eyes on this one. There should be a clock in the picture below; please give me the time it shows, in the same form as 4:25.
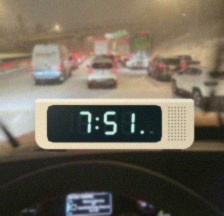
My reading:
7:51
